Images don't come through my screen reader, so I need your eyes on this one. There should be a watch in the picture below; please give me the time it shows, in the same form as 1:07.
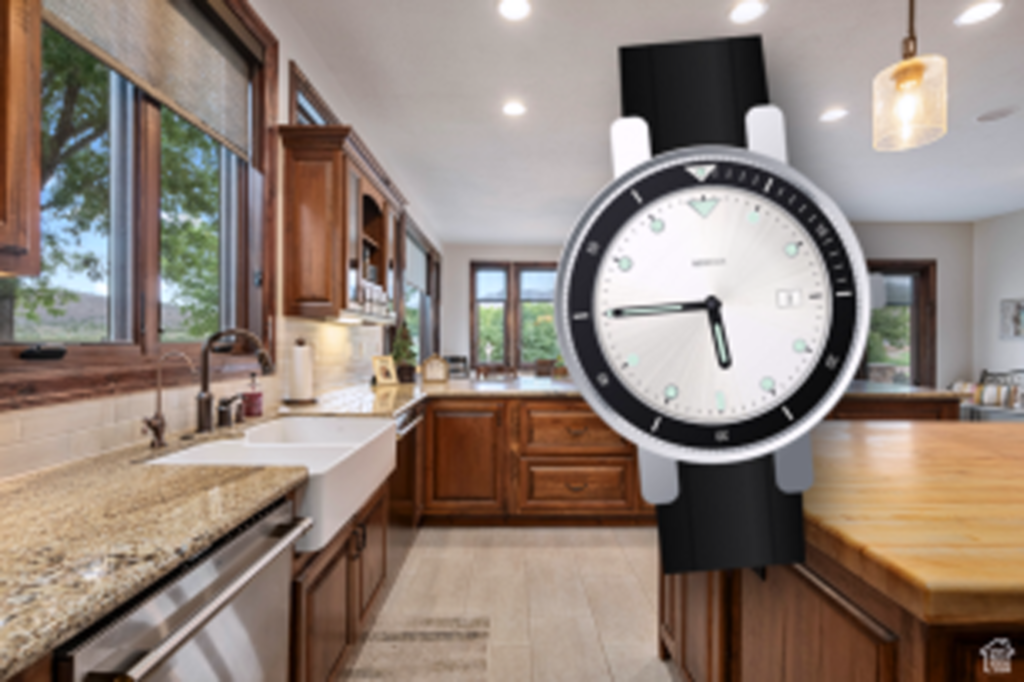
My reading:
5:45
